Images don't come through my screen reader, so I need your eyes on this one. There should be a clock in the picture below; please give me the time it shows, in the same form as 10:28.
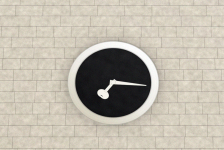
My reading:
7:16
